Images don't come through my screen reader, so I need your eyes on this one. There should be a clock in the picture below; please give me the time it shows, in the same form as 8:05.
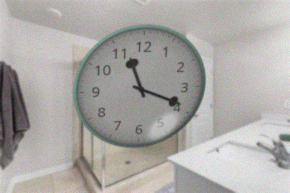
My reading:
11:19
